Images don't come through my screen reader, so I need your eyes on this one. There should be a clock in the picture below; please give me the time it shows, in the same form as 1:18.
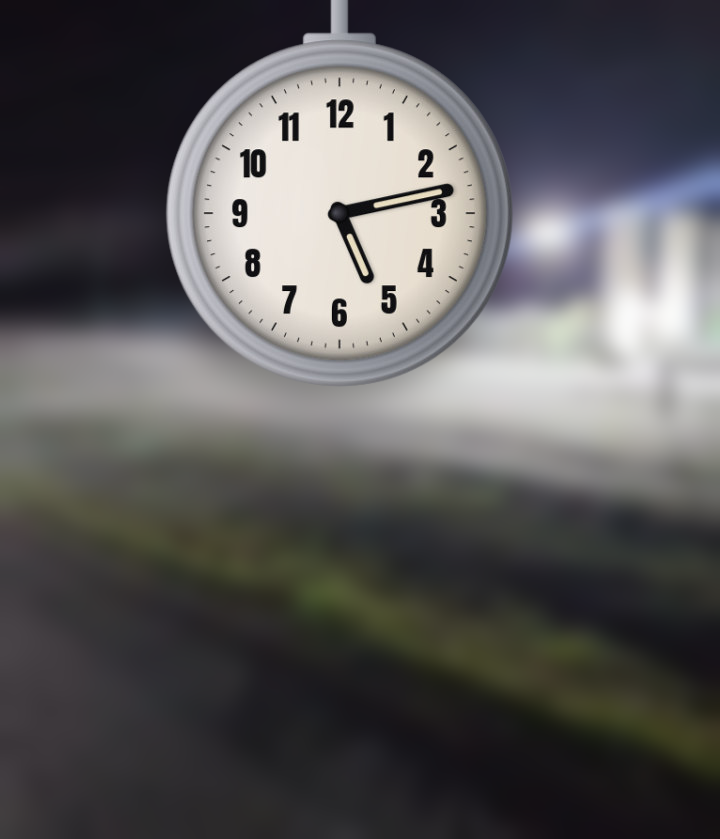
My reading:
5:13
